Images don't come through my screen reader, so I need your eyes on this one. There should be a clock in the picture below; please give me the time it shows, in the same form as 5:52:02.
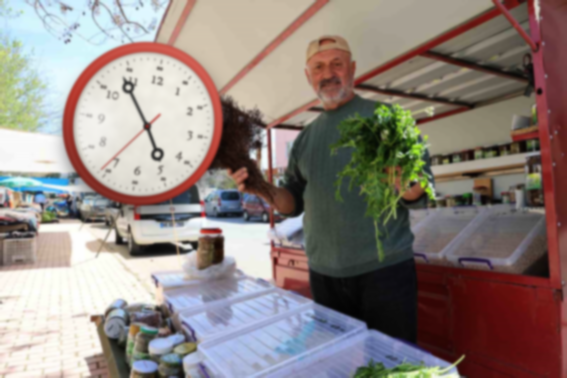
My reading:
4:53:36
